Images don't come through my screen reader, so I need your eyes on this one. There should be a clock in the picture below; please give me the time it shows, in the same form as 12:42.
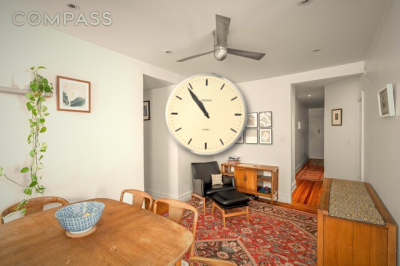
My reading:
10:54
